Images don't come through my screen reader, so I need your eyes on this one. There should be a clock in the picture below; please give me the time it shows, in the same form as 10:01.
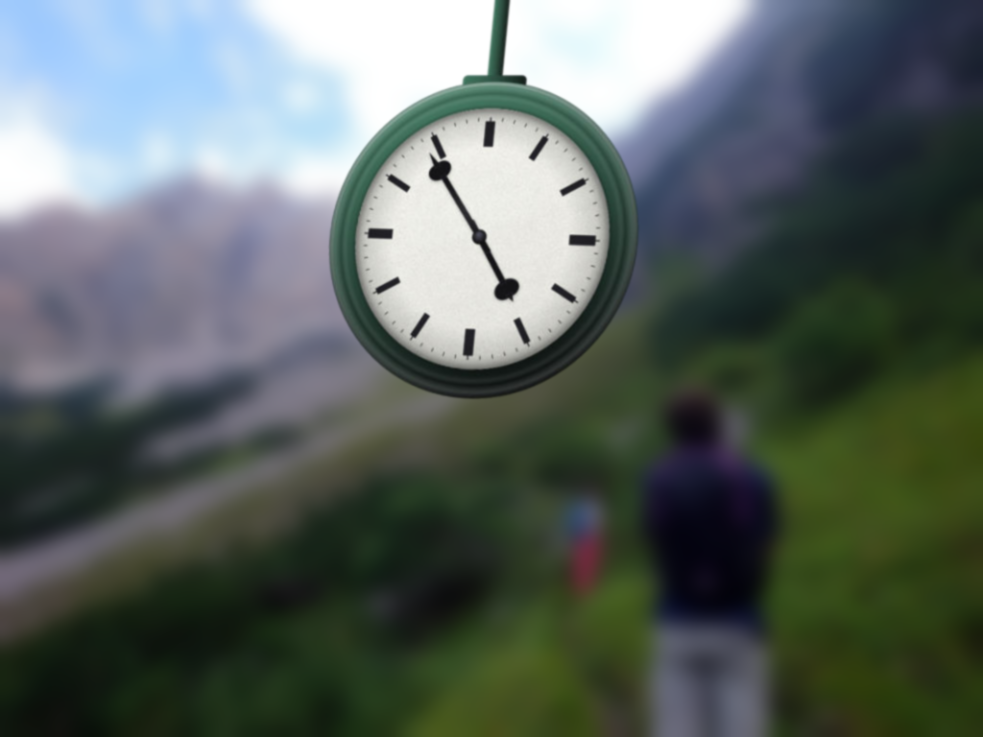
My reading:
4:54
